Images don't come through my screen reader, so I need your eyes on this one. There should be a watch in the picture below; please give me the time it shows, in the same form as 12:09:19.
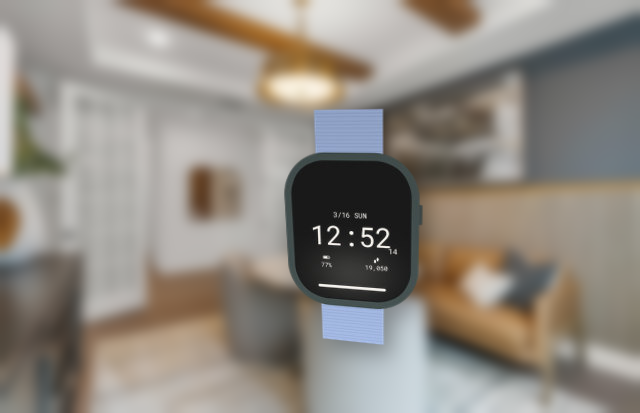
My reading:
12:52:14
